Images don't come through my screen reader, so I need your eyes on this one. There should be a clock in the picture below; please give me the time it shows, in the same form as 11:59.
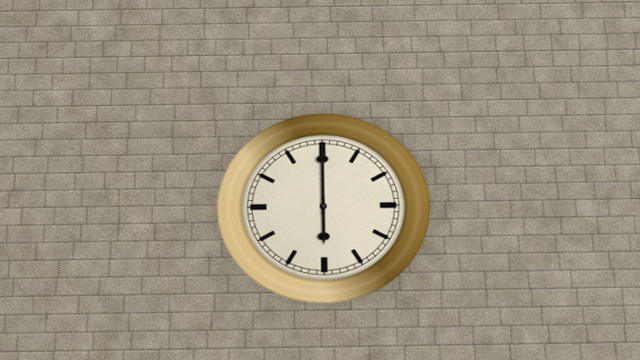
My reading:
6:00
